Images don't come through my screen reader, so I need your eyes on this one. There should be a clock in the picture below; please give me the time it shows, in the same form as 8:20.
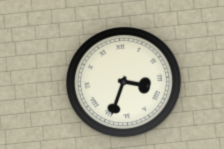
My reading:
3:34
